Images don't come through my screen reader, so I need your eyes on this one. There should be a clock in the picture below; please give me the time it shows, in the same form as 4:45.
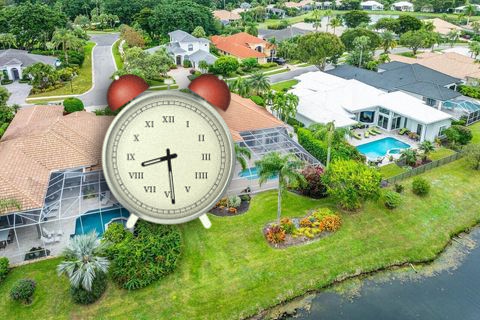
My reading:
8:29
